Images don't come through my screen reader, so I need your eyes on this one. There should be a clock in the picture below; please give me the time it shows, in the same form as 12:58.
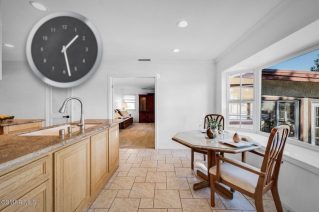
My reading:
1:28
